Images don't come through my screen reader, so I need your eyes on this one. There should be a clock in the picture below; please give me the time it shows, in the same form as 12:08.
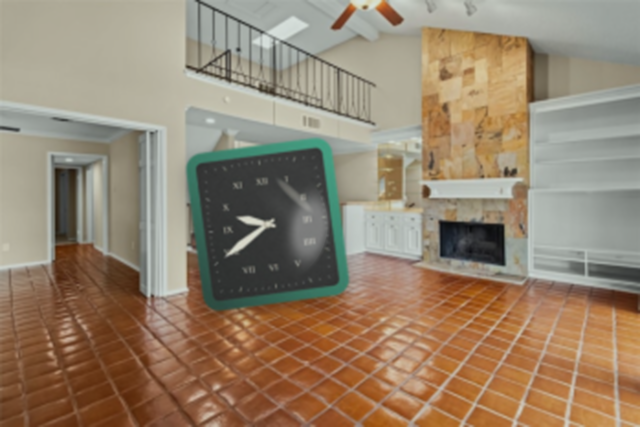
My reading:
9:40
